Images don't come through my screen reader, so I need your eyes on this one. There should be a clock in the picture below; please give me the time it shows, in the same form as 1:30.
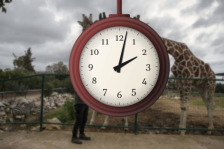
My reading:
2:02
